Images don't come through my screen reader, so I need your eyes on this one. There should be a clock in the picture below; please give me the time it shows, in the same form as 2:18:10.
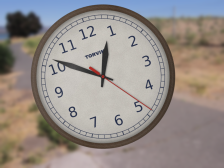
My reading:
12:51:24
